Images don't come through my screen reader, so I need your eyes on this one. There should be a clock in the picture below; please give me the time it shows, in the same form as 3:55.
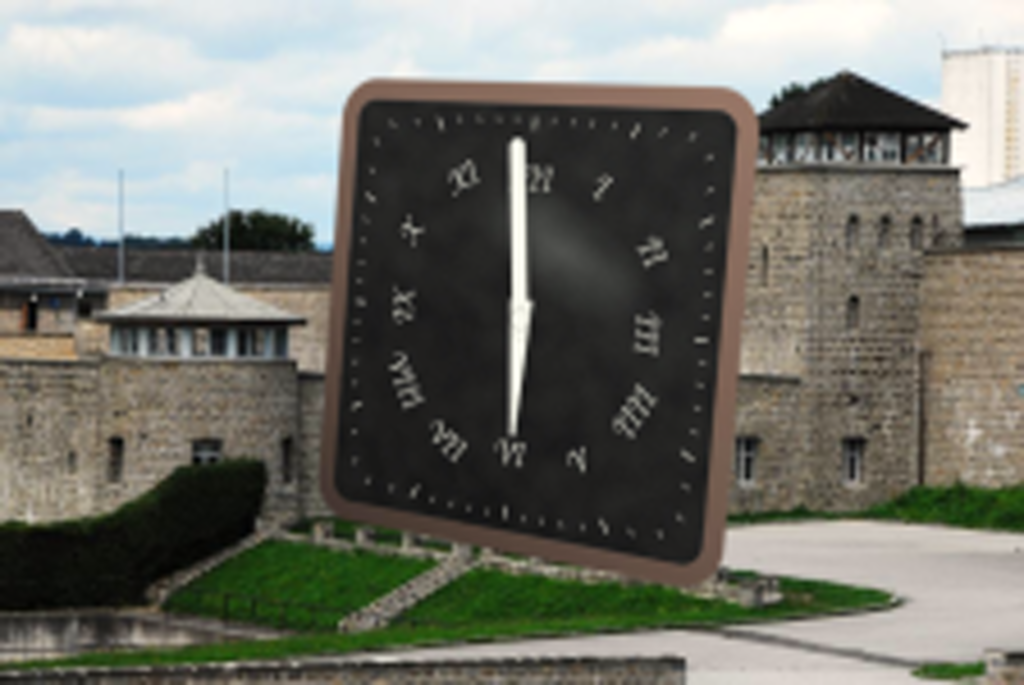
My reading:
5:59
